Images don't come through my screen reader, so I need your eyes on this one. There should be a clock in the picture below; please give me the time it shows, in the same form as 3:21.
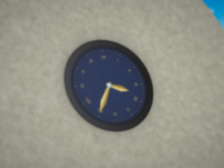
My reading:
3:35
